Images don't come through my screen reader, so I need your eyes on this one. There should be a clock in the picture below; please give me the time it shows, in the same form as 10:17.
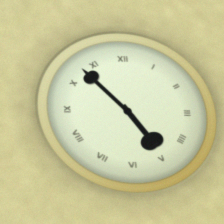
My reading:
4:53
